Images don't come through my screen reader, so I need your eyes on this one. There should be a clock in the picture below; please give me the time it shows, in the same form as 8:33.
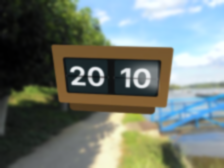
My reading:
20:10
